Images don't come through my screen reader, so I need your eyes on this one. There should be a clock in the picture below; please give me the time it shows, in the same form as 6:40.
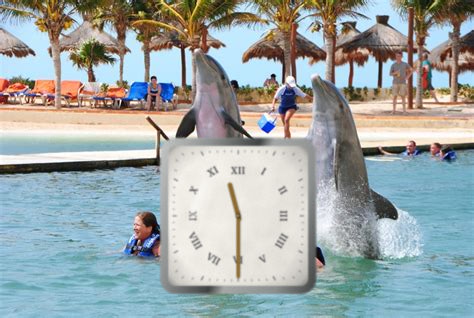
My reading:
11:30
